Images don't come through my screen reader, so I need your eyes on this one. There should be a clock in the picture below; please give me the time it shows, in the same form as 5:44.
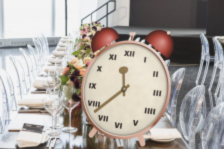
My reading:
11:38
